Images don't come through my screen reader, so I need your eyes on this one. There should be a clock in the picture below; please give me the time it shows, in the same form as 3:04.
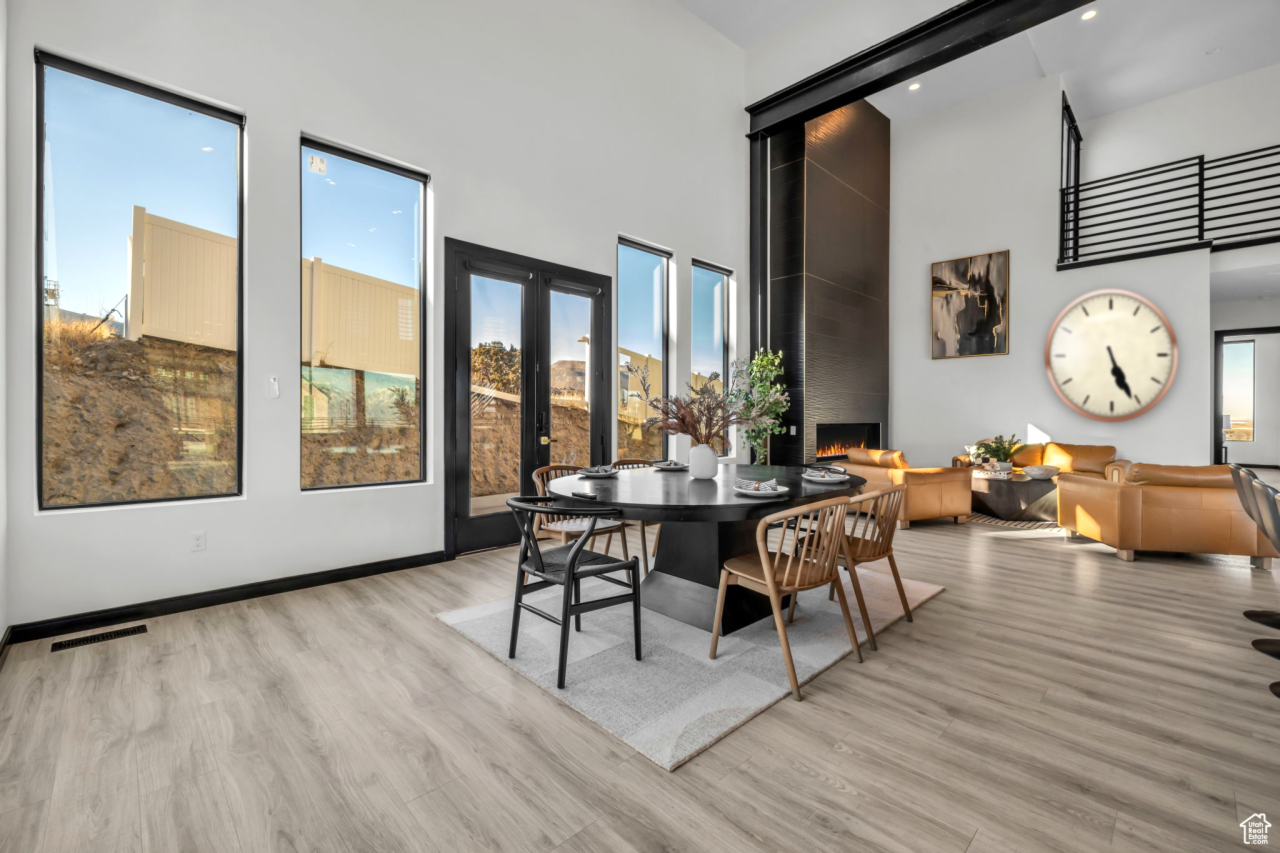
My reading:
5:26
